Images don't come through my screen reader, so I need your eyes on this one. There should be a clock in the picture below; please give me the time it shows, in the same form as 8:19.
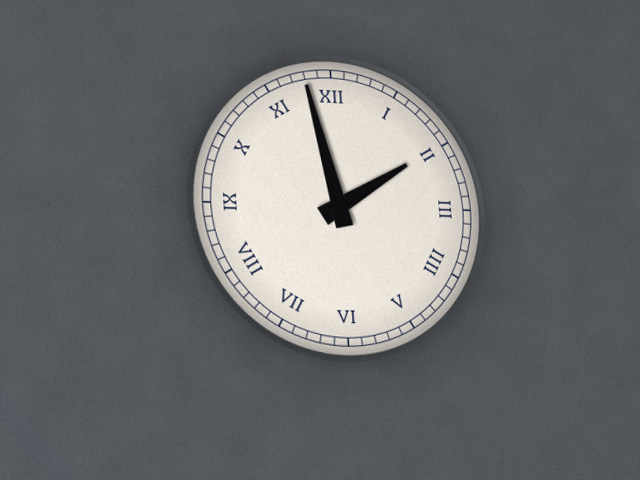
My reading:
1:58
